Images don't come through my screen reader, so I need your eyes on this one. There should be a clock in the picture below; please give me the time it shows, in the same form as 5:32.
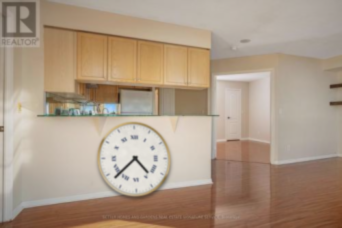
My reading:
4:38
